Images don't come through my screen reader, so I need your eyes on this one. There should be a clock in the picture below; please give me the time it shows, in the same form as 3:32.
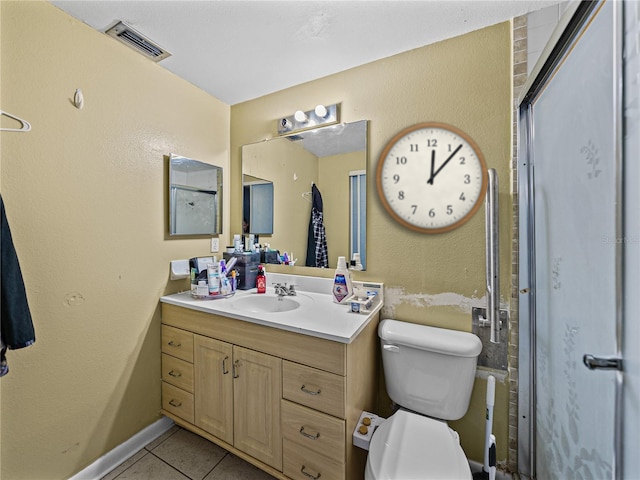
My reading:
12:07
